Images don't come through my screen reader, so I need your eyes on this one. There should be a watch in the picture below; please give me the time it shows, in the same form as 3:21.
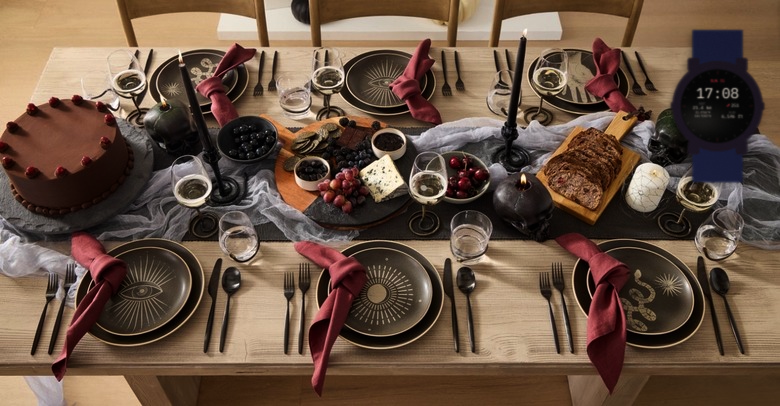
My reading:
17:08
